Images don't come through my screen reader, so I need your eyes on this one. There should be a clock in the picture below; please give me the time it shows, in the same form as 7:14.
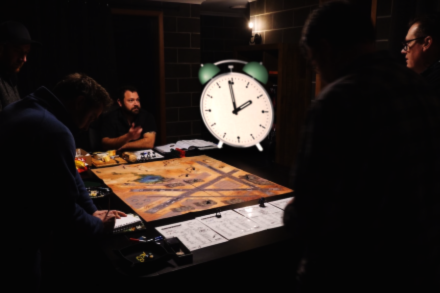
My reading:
1:59
